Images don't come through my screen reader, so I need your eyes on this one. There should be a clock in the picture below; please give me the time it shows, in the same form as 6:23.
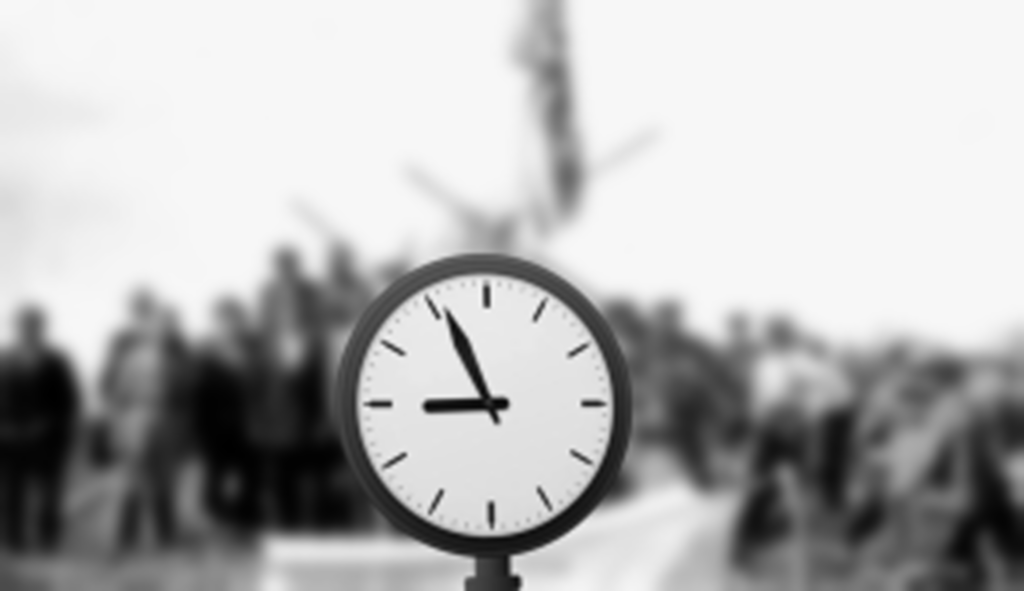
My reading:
8:56
